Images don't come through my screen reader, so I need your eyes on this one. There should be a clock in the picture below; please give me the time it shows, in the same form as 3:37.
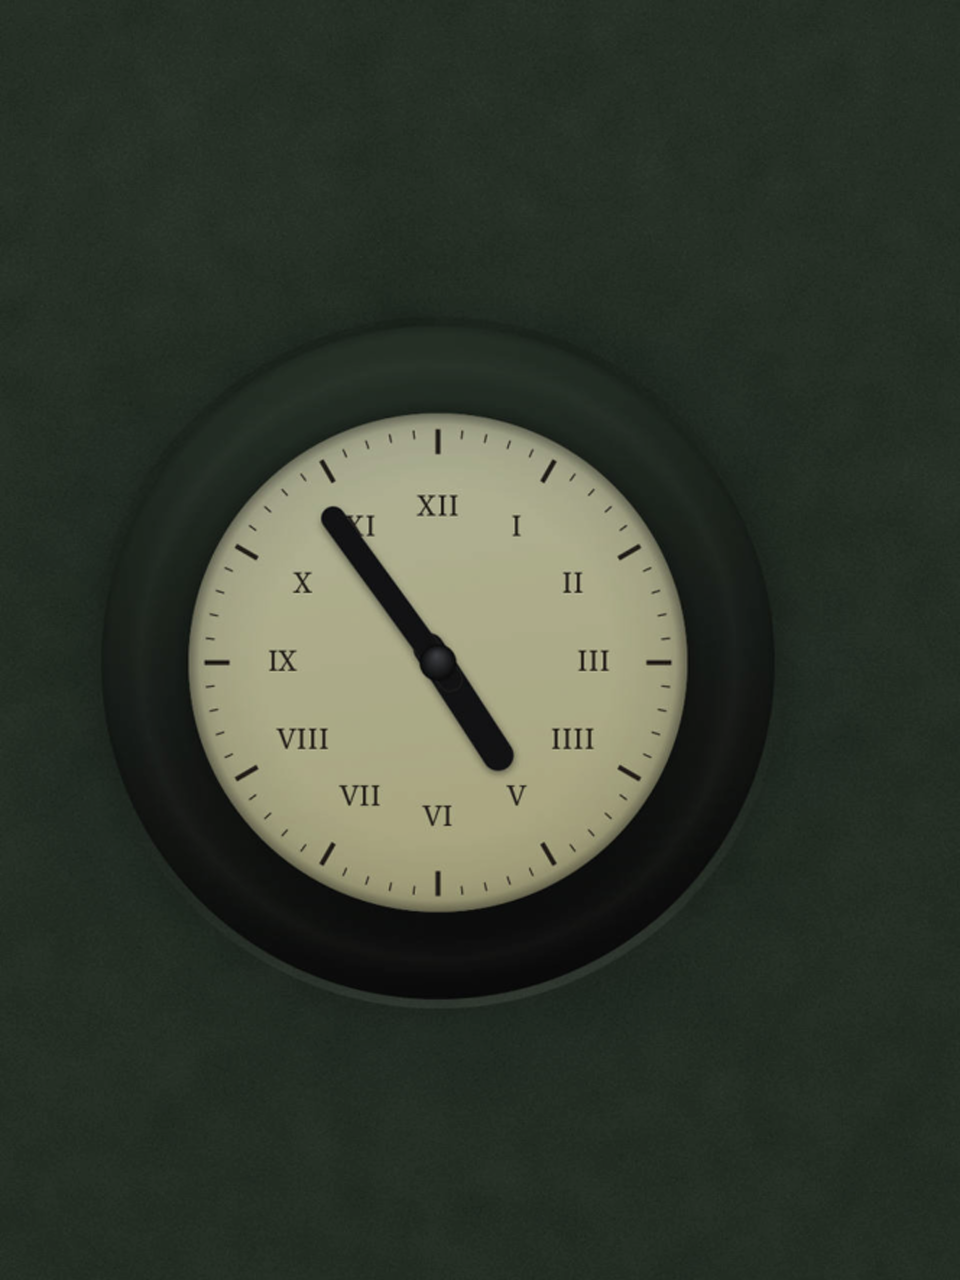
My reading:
4:54
